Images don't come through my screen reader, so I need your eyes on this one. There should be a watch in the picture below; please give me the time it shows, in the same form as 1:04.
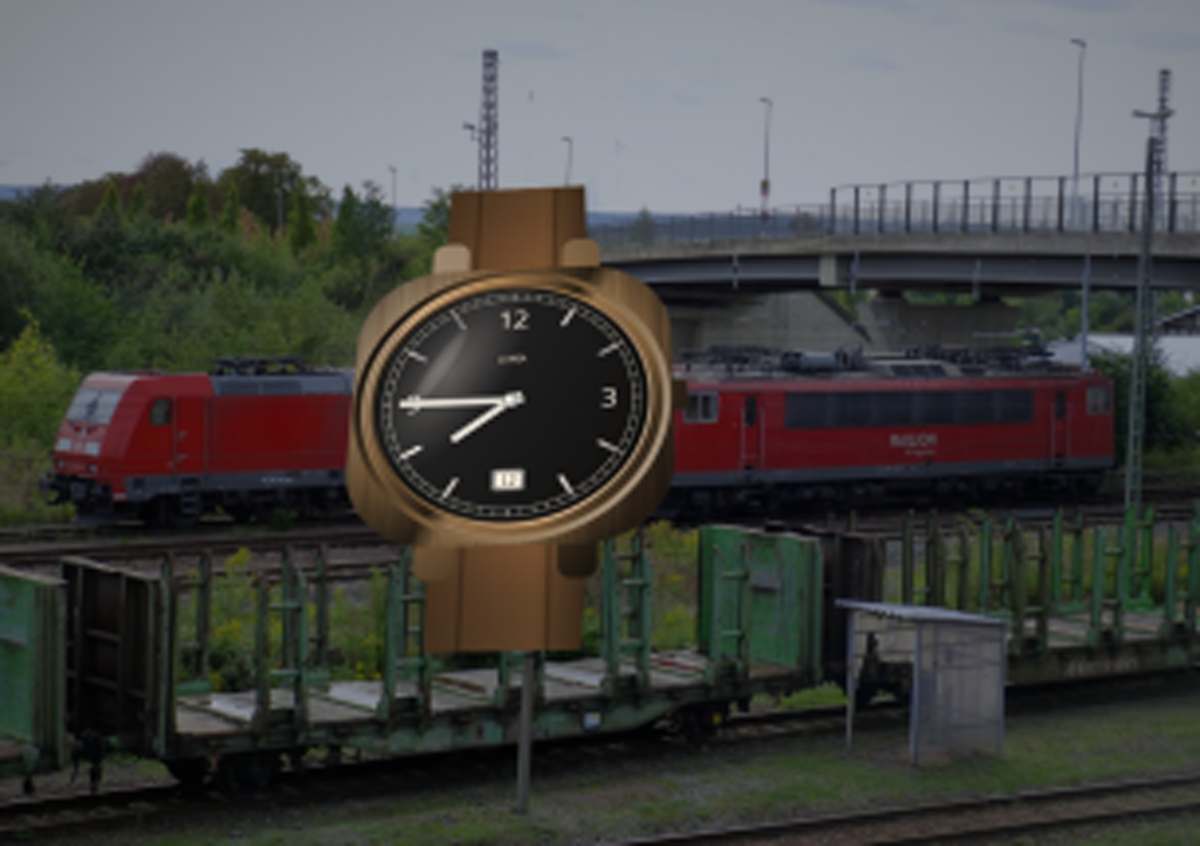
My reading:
7:45
